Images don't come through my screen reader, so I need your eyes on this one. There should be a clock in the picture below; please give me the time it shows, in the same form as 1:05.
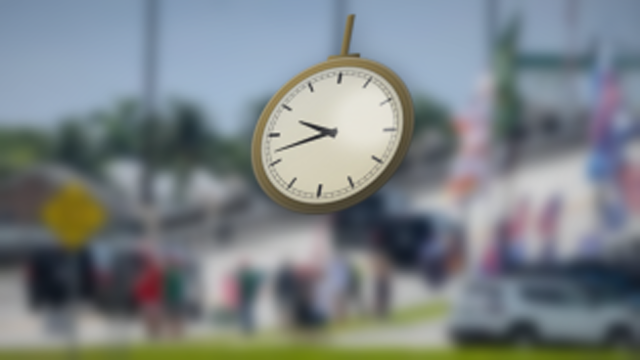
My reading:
9:42
